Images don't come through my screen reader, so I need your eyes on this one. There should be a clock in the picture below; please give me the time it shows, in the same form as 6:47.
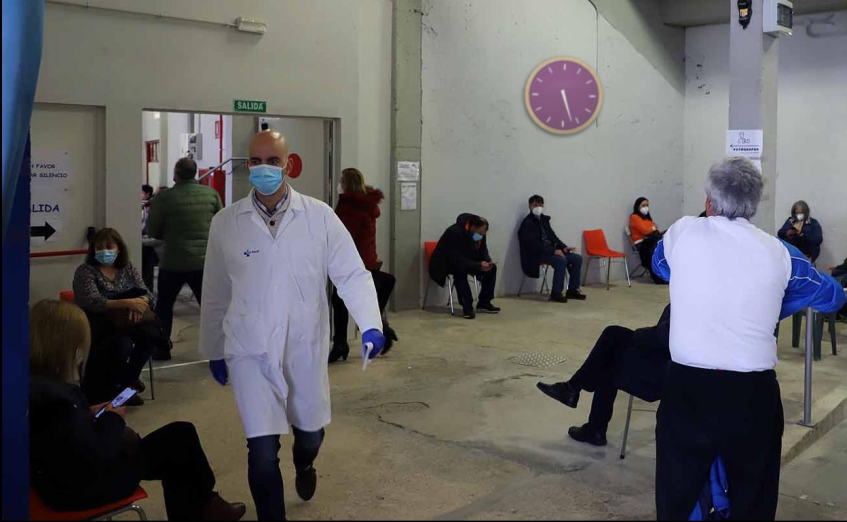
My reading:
5:27
